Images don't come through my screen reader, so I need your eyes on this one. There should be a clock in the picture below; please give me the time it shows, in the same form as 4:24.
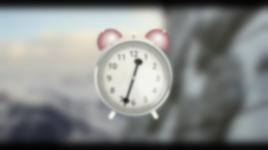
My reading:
12:33
